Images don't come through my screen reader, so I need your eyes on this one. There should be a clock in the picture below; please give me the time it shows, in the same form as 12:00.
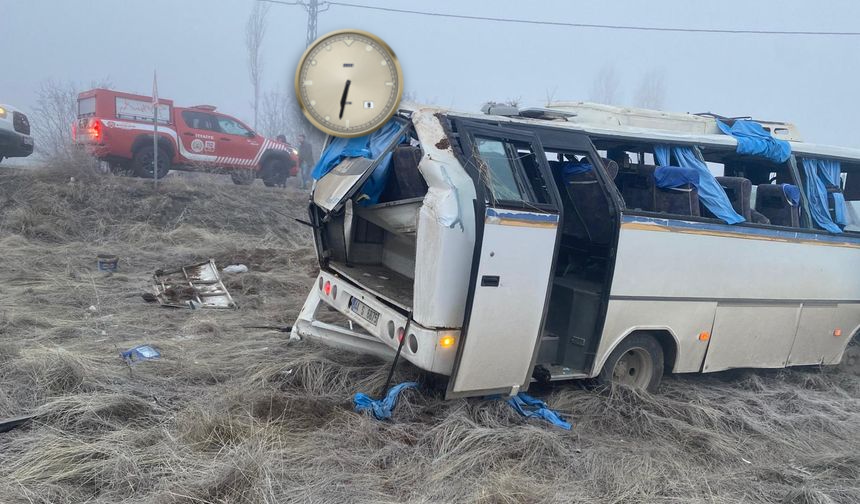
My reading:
6:32
